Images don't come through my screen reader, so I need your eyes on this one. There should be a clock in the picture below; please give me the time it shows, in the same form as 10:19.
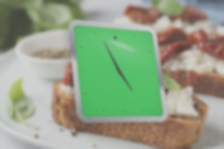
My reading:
4:56
